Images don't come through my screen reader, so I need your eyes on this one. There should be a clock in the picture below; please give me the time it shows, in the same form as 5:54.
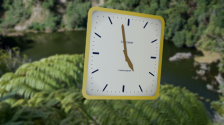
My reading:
4:58
